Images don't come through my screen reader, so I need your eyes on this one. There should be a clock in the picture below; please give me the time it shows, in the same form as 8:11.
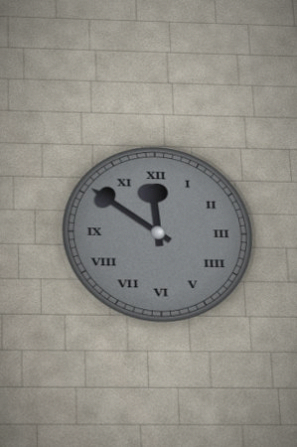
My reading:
11:51
